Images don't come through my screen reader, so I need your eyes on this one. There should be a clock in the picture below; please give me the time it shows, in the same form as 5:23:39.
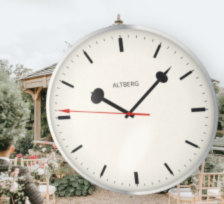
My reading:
10:07:46
